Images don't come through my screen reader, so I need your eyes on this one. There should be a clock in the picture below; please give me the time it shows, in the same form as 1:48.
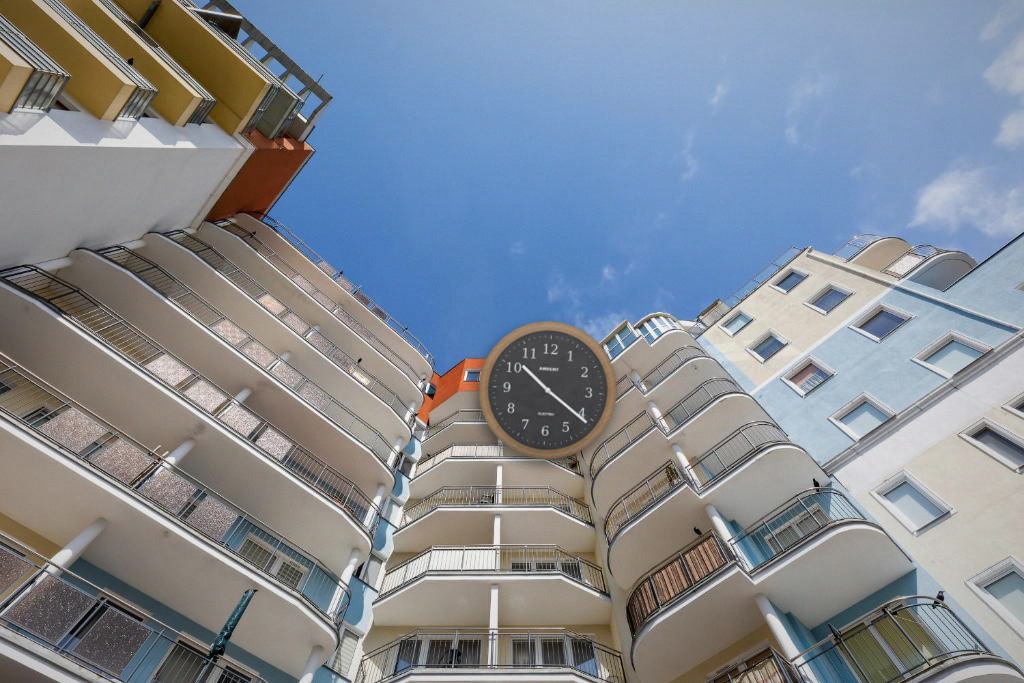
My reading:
10:21
